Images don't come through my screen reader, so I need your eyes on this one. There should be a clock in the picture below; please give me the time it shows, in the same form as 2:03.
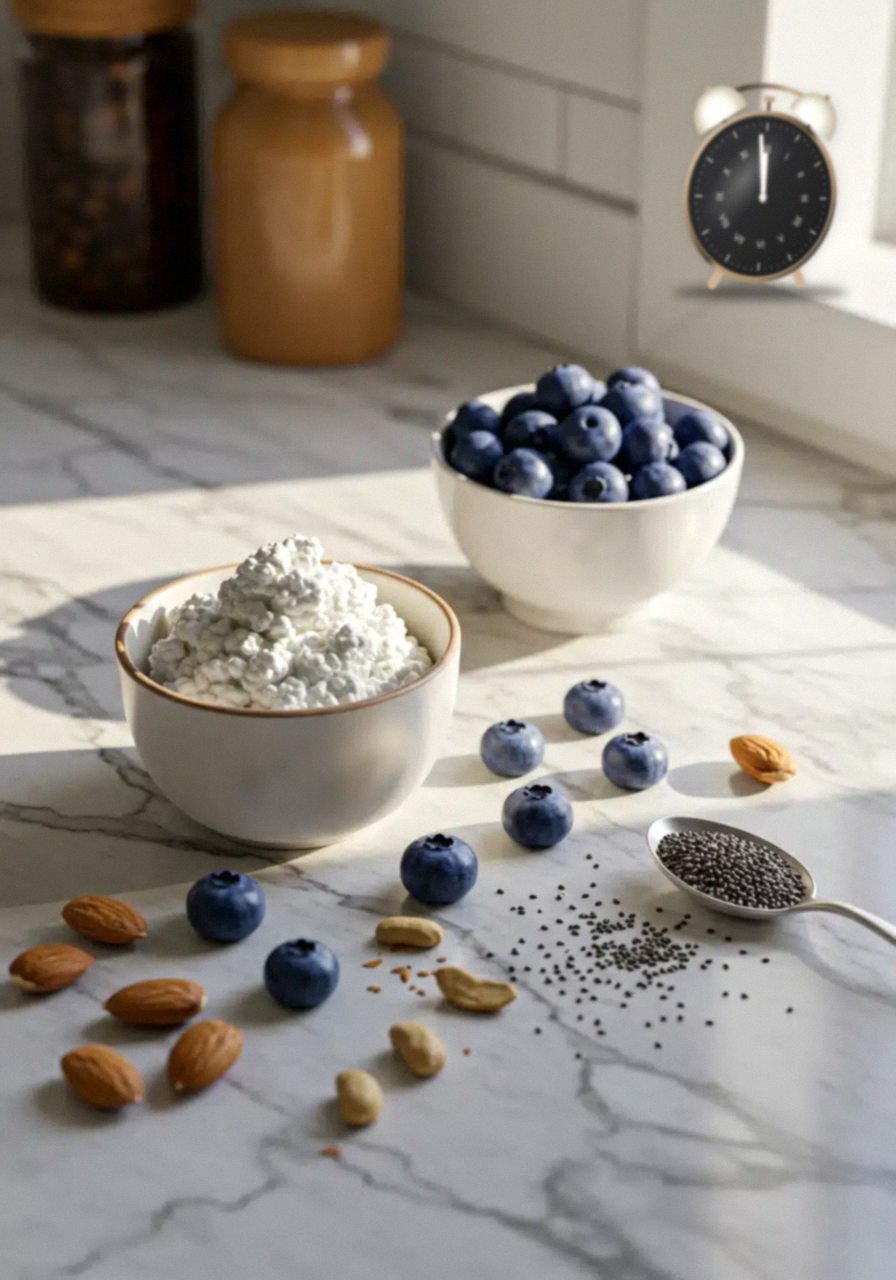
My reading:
11:59
